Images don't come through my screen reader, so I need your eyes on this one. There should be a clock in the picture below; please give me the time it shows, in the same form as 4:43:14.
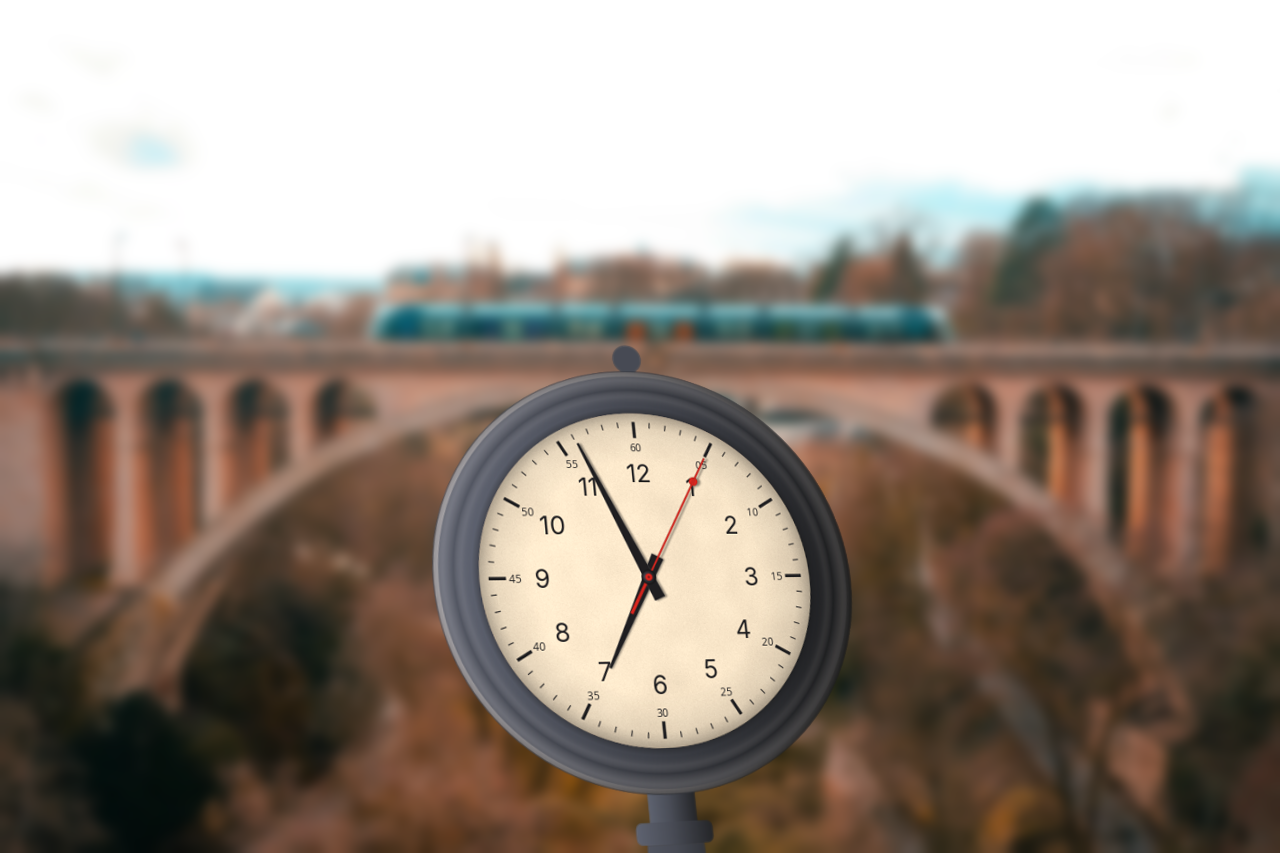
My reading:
6:56:05
